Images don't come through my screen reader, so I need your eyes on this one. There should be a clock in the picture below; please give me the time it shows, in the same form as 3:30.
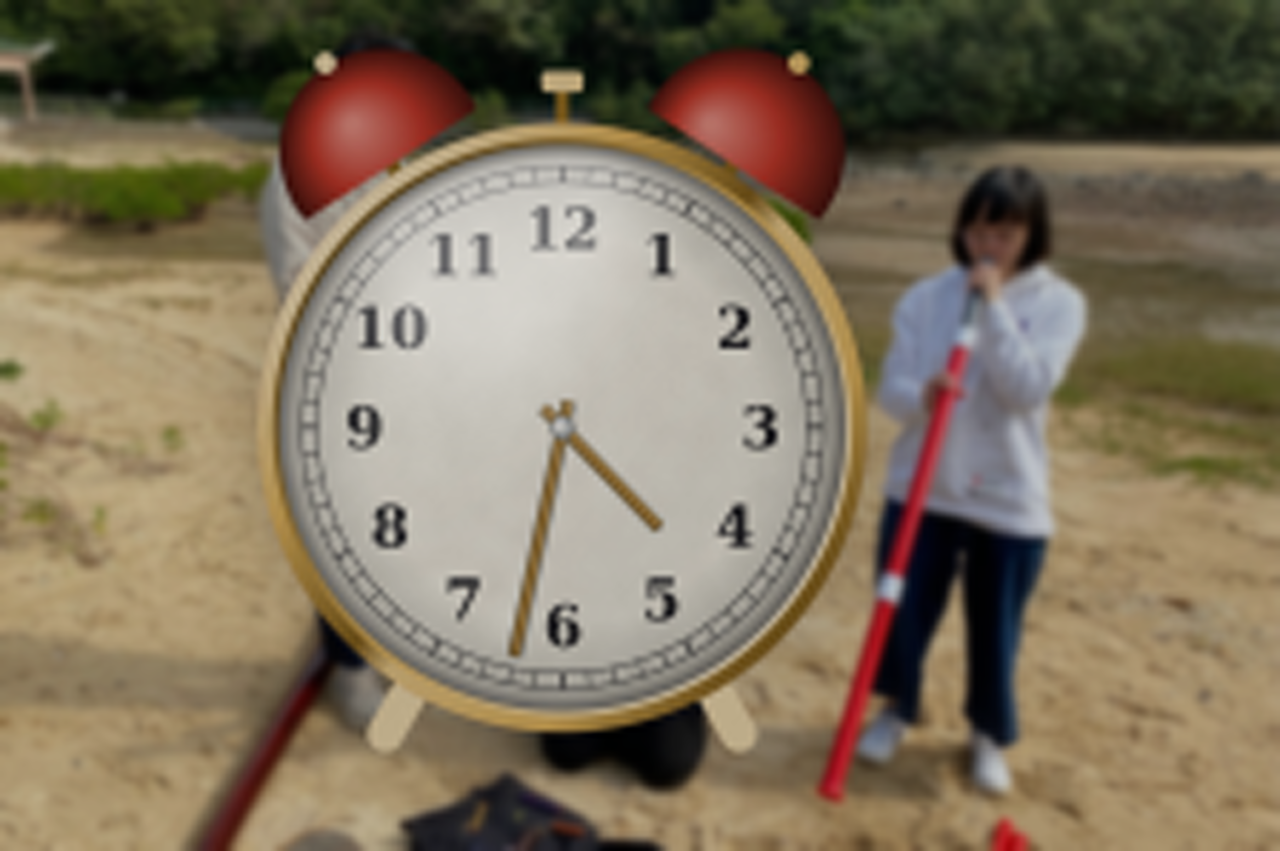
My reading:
4:32
